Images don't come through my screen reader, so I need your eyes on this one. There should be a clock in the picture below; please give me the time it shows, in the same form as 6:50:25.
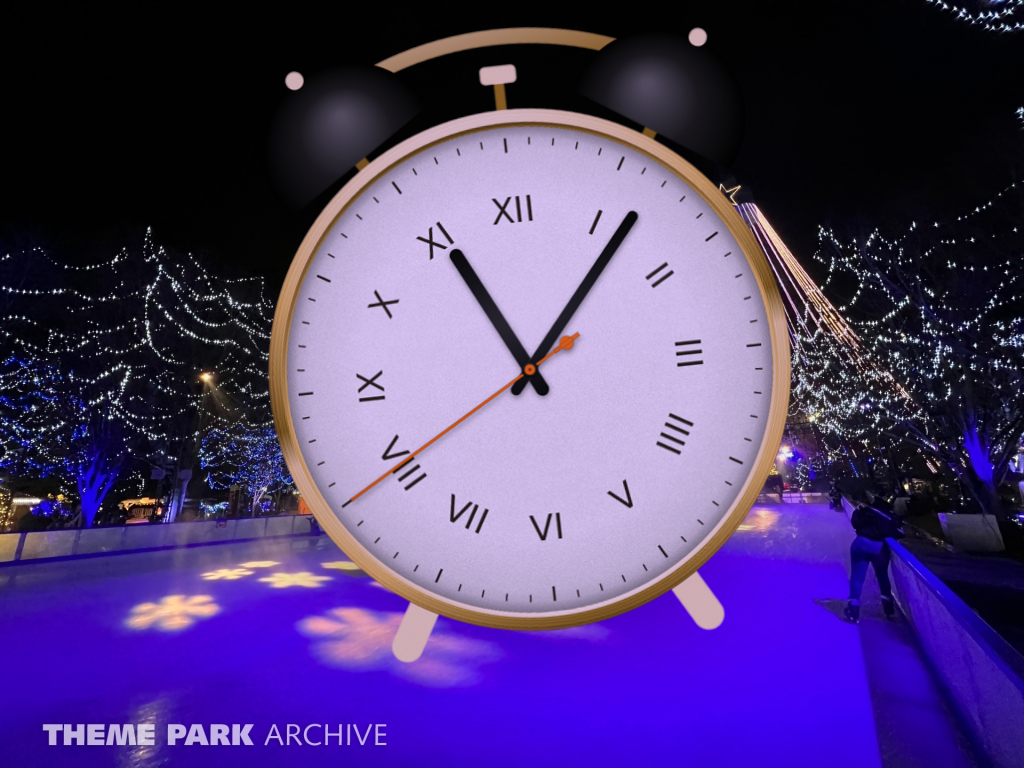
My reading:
11:06:40
